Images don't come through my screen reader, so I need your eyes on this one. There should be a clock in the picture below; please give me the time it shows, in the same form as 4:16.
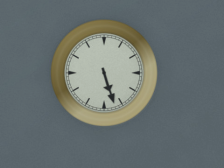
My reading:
5:27
